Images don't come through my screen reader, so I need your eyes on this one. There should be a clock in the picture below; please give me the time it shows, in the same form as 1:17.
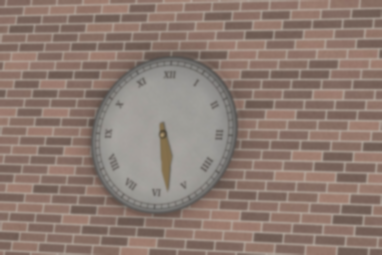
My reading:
5:28
